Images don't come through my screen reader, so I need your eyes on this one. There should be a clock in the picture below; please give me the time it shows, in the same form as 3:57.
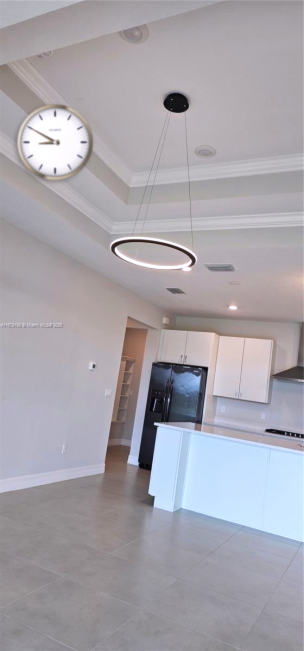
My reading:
8:50
